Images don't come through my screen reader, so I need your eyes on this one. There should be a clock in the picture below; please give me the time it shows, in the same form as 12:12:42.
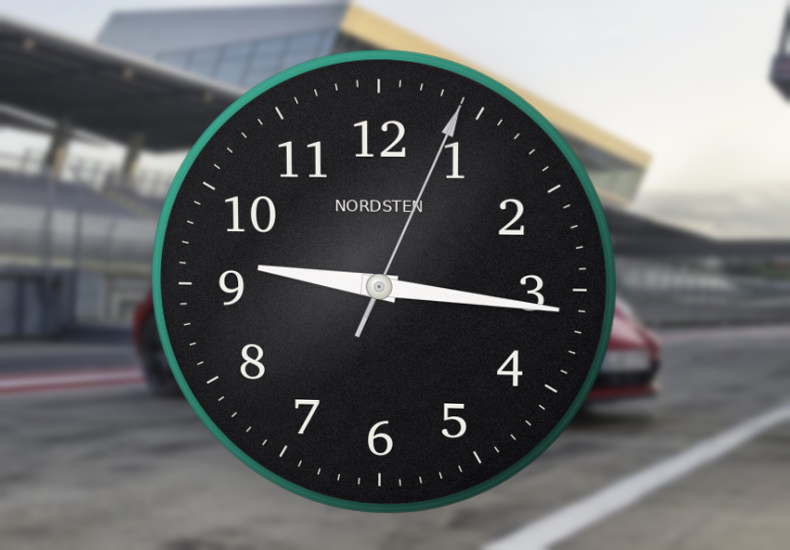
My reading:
9:16:04
